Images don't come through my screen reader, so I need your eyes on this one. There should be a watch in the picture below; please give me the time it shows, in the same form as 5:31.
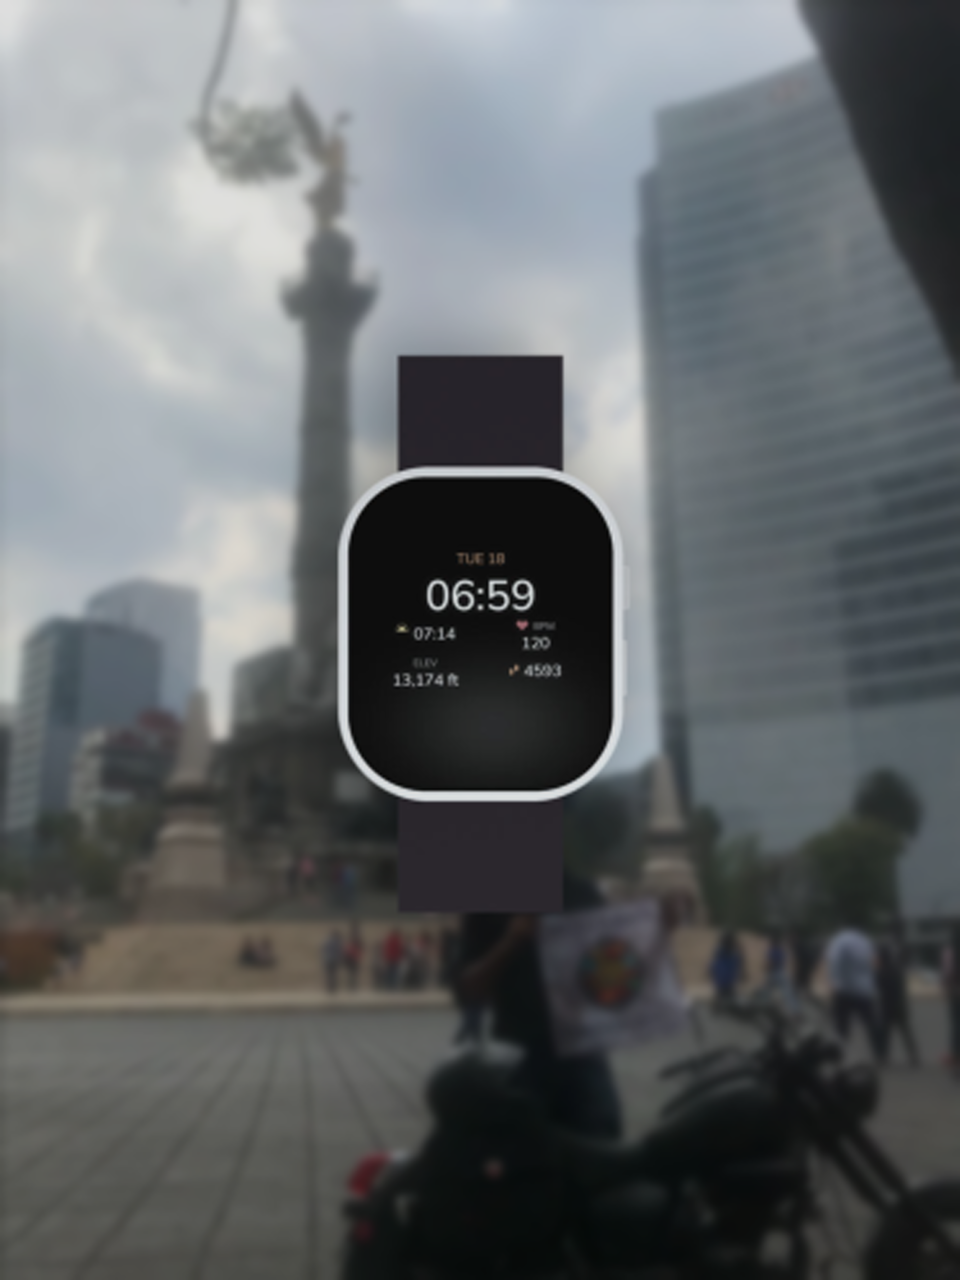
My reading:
6:59
